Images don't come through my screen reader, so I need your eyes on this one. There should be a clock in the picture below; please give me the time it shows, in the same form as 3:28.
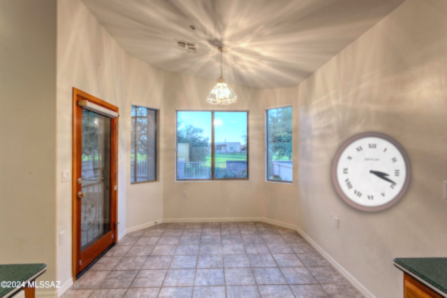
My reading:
3:19
